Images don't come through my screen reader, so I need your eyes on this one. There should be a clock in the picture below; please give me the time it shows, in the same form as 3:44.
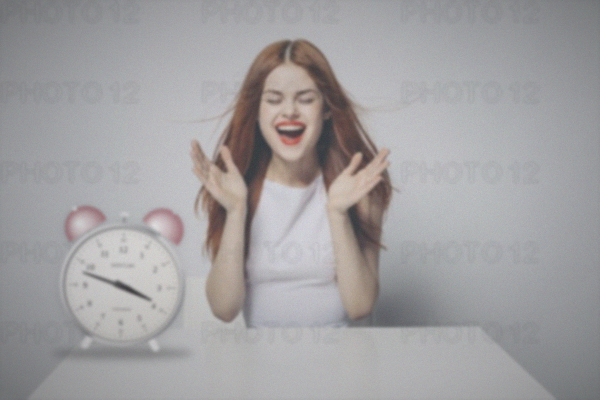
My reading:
3:48
